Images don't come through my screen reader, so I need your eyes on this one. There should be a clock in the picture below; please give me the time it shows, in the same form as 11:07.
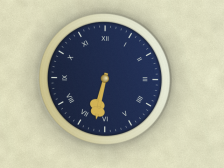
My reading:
6:32
